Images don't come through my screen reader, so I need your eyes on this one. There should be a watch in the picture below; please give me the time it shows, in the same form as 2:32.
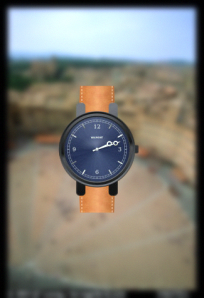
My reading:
2:12
